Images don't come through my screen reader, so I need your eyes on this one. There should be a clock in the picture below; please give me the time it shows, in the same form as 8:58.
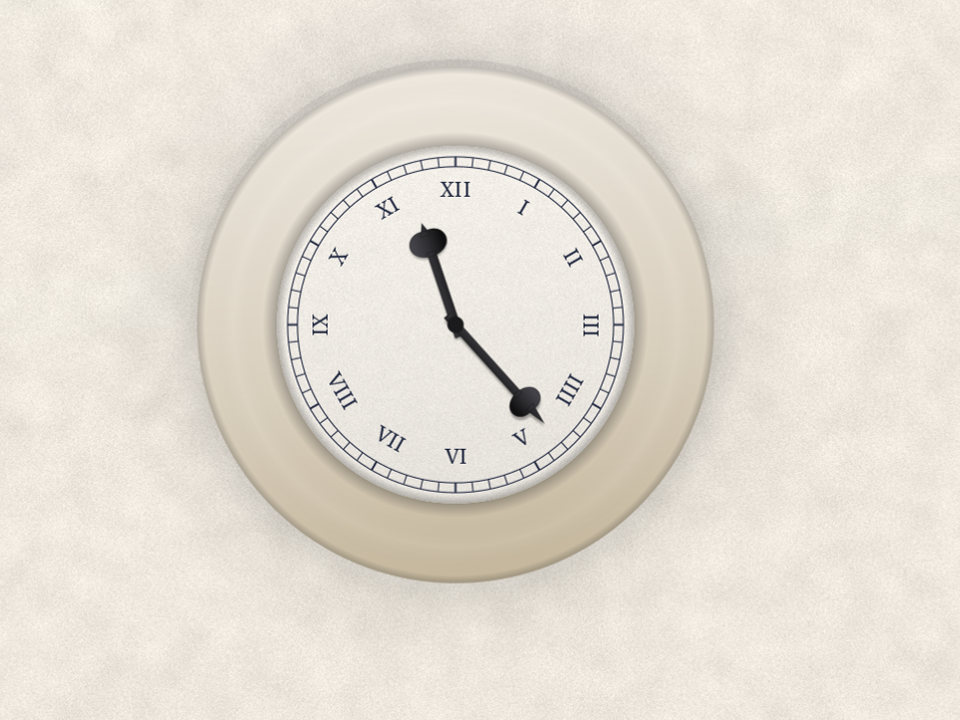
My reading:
11:23
